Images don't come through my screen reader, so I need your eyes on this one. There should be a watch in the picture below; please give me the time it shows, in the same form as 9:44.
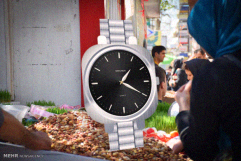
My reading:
1:20
